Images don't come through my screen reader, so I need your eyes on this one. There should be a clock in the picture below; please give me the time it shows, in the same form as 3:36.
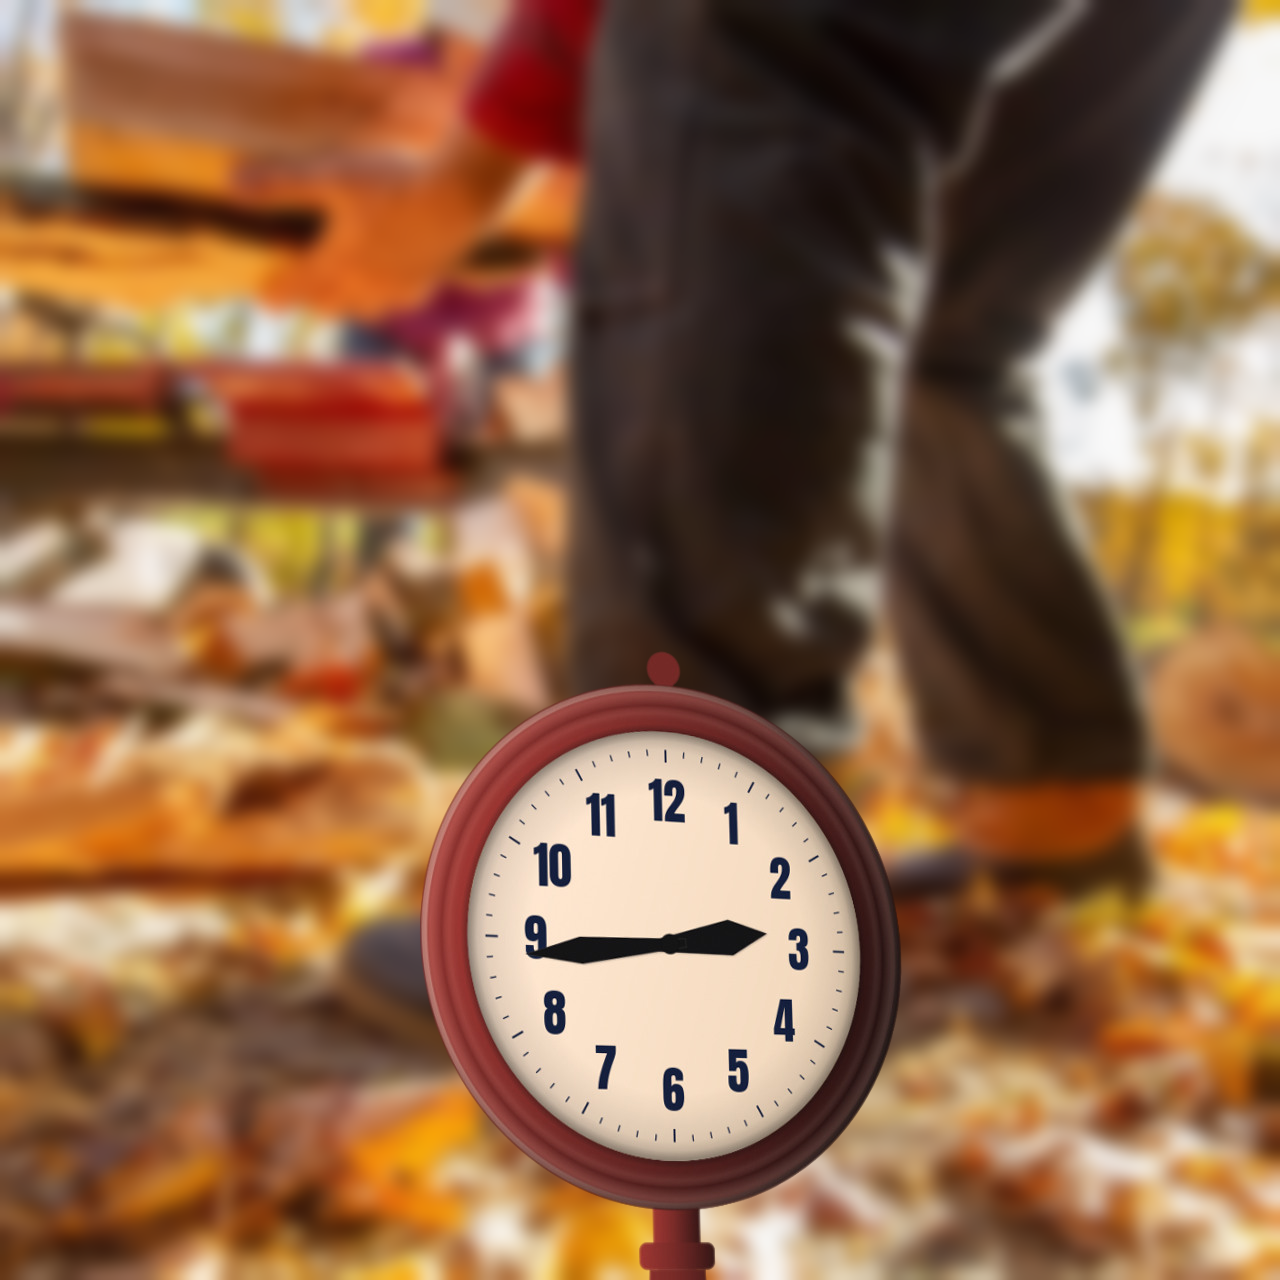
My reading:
2:44
